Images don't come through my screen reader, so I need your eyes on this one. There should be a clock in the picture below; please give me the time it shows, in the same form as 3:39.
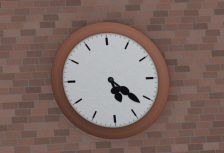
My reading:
5:22
